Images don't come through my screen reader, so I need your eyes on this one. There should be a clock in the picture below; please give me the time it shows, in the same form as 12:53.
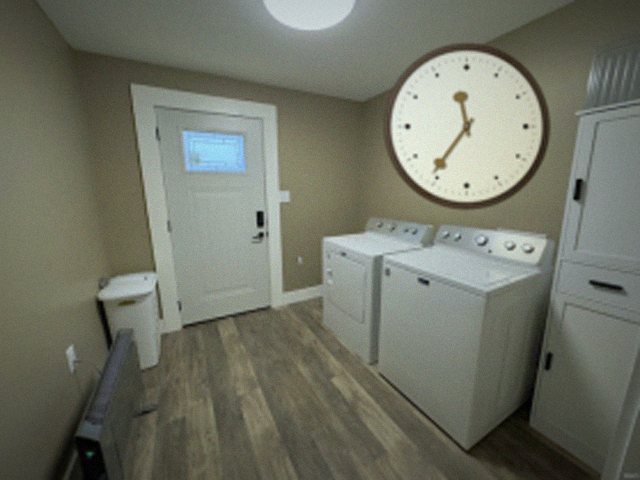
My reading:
11:36
